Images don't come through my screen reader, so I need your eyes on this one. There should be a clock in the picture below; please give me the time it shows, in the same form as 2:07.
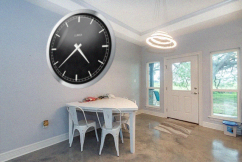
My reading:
4:38
